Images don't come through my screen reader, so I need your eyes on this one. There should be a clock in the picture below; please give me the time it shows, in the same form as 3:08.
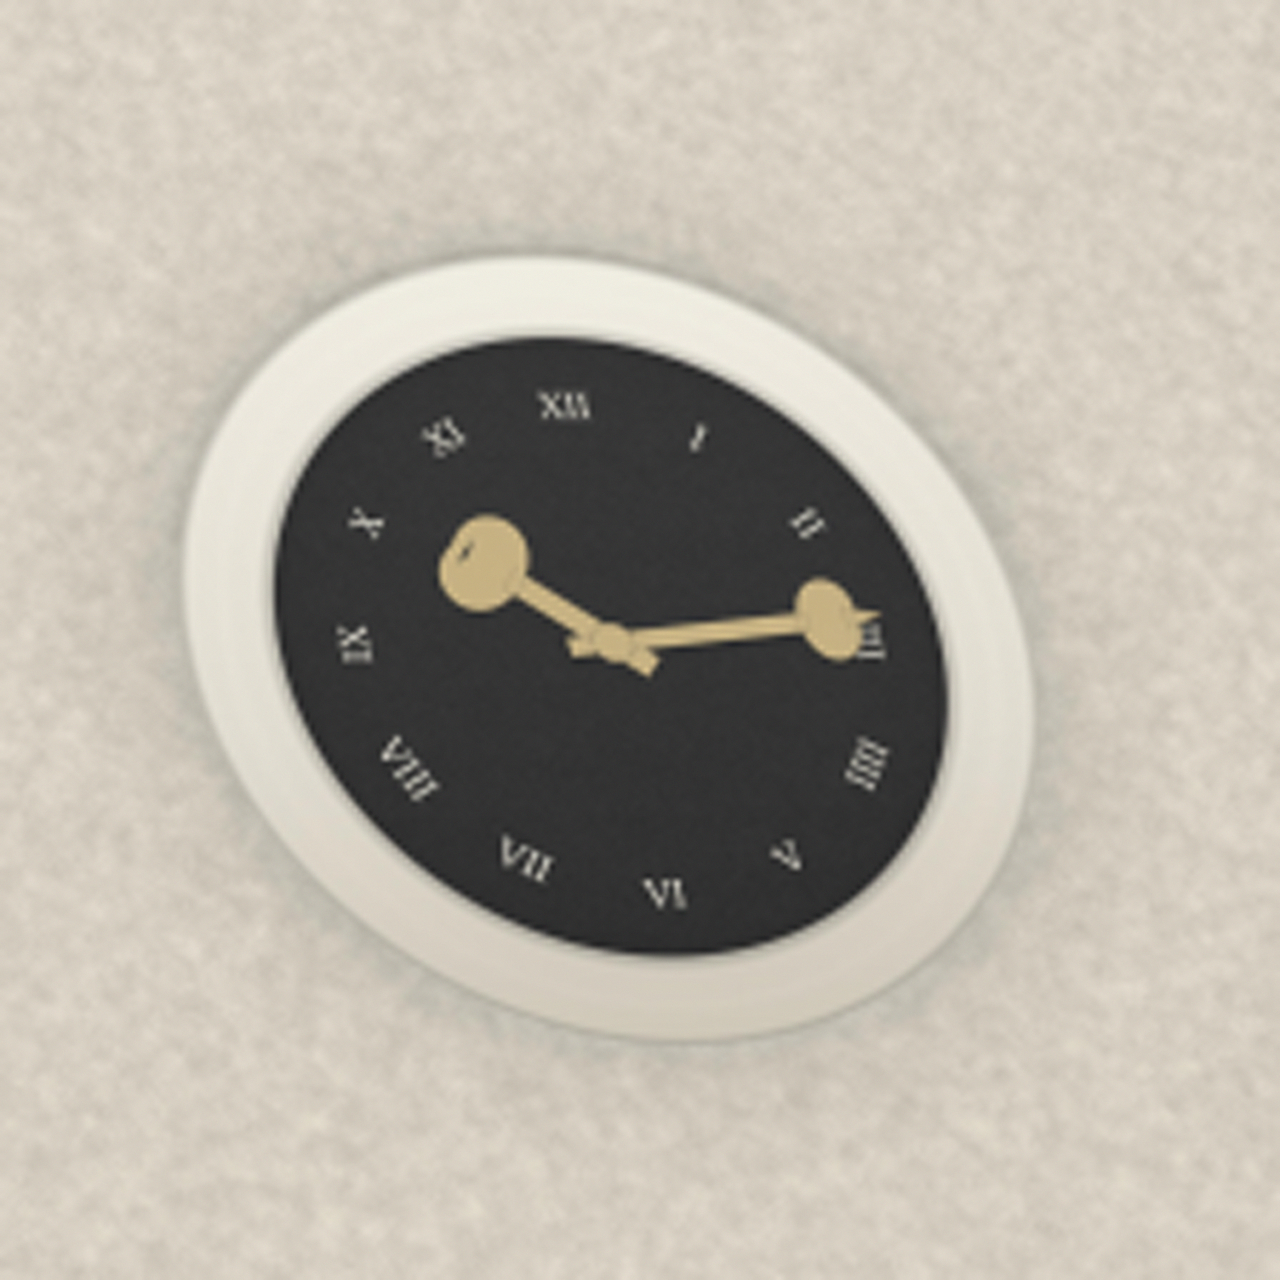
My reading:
10:14
